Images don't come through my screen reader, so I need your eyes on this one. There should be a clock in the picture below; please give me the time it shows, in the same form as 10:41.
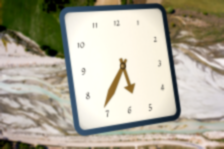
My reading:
5:36
